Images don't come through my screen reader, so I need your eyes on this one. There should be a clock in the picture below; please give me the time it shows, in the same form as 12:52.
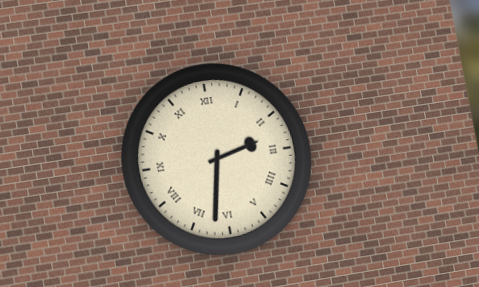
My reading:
2:32
